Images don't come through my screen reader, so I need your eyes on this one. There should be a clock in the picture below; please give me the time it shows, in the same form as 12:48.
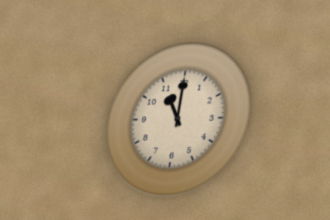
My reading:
11:00
